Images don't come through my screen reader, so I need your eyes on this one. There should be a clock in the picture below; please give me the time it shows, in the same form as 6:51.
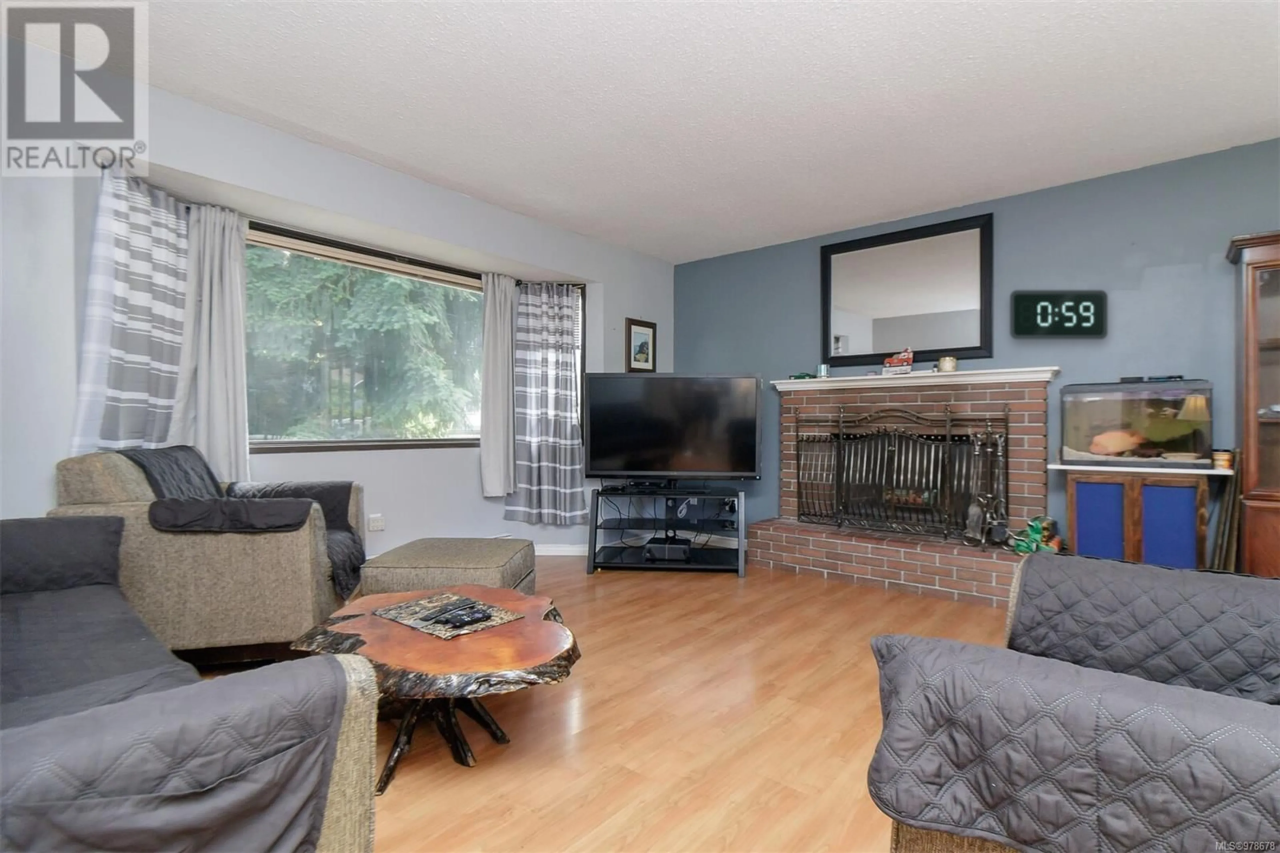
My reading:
0:59
